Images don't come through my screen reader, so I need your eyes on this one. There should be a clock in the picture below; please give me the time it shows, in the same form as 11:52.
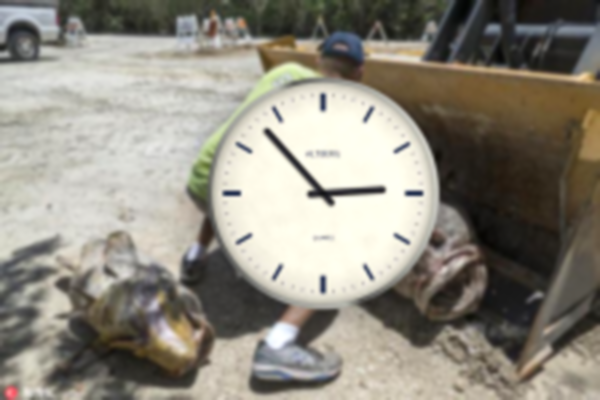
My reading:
2:53
